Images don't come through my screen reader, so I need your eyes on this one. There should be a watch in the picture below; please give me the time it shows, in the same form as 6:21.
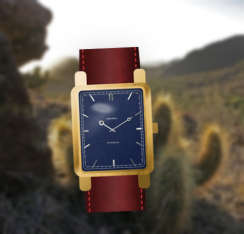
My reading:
10:10
